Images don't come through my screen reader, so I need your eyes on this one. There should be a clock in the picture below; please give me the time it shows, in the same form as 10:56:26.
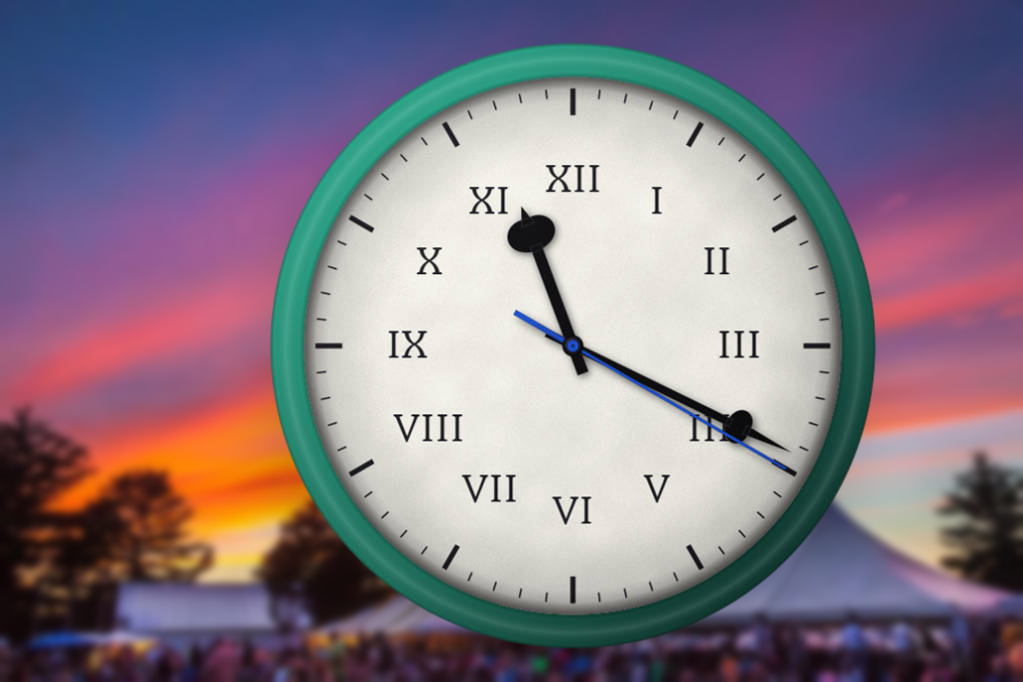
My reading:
11:19:20
